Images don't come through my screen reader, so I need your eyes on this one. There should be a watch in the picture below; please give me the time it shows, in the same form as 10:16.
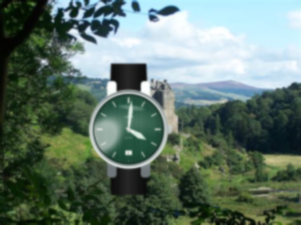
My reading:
4:01
